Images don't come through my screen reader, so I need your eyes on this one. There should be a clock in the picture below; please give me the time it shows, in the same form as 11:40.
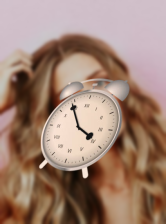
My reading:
3:54
